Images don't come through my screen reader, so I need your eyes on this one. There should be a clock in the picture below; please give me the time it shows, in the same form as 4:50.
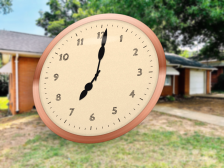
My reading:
7:01
